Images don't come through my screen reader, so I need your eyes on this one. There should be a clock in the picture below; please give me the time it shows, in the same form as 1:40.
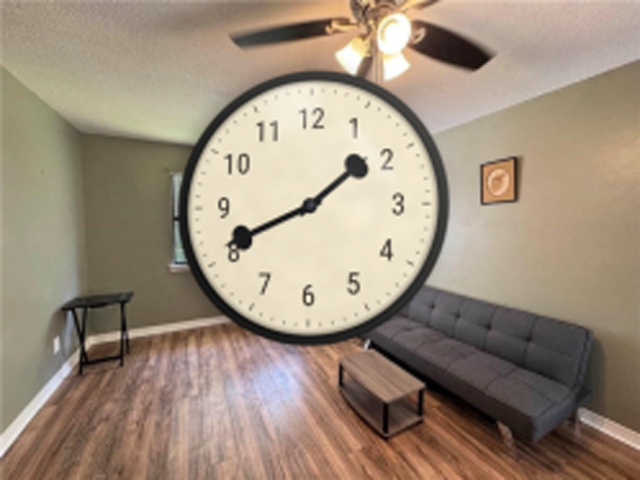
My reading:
1:41
